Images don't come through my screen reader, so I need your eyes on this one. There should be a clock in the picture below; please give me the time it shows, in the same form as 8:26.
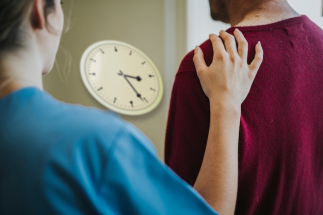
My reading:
3:26
